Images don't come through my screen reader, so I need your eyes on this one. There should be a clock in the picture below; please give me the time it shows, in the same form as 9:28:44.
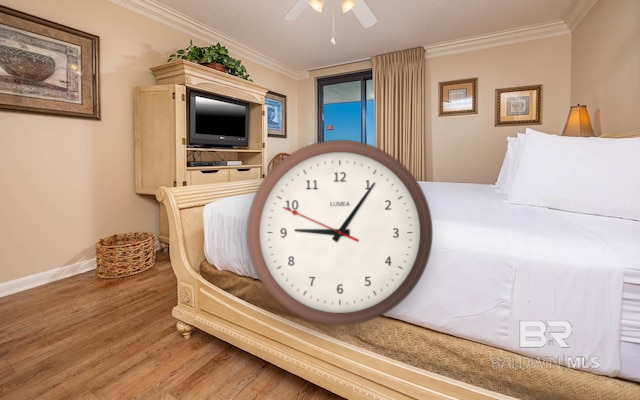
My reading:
9:05:49
